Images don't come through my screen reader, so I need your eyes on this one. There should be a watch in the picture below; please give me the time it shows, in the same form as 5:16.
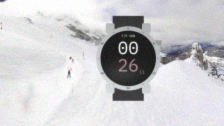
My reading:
0:26
